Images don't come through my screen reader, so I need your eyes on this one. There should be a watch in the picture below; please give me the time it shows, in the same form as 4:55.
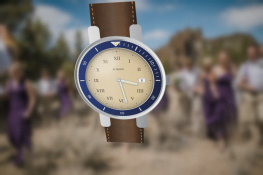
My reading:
3:28
